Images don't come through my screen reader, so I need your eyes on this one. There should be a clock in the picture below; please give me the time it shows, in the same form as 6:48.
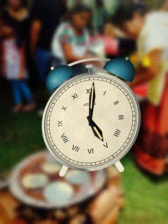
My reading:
5:01
